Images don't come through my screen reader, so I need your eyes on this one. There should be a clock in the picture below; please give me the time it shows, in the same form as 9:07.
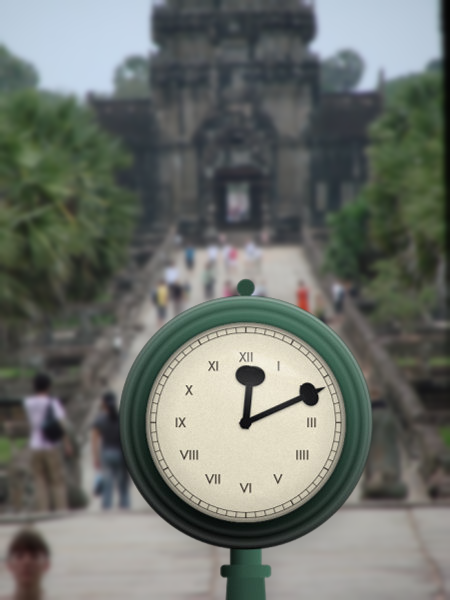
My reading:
12:11
